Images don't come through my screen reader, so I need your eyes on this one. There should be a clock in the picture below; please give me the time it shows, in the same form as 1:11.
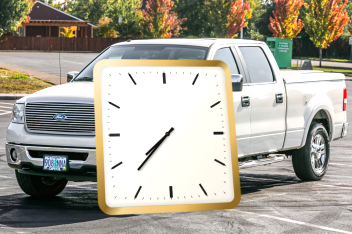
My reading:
7:37
